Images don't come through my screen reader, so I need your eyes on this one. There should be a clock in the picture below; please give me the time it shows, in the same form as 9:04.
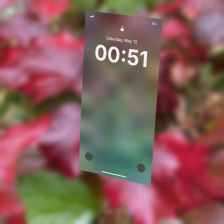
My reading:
0:51
